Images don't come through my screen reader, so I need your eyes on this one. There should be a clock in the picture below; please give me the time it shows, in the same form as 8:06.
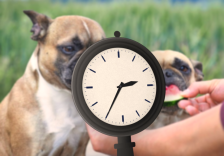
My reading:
2:35
